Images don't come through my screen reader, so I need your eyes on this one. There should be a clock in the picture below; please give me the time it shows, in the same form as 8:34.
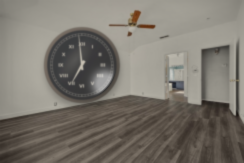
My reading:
6:59
